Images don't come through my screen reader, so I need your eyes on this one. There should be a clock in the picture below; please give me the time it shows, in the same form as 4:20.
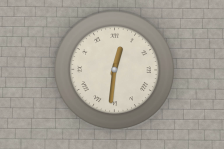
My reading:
12:31
